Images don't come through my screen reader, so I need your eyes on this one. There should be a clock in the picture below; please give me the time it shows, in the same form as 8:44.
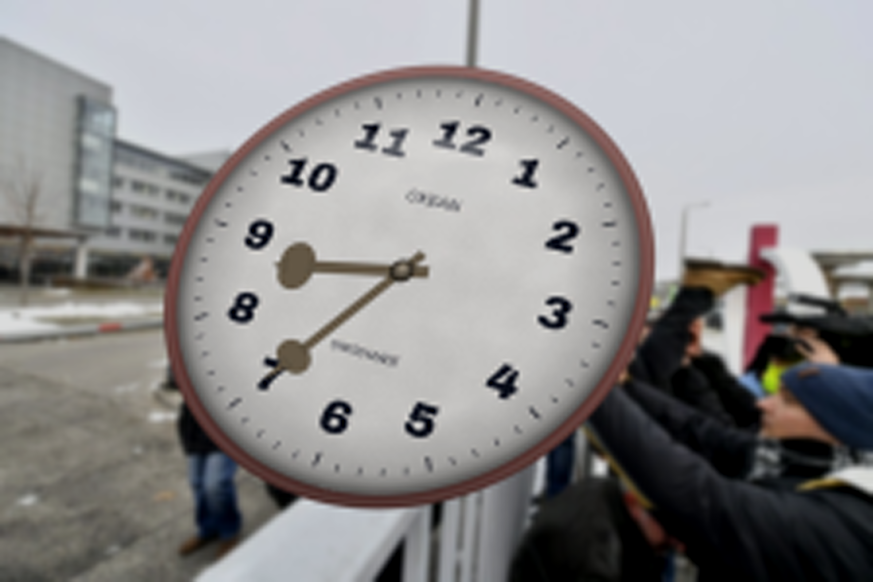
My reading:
8:35
